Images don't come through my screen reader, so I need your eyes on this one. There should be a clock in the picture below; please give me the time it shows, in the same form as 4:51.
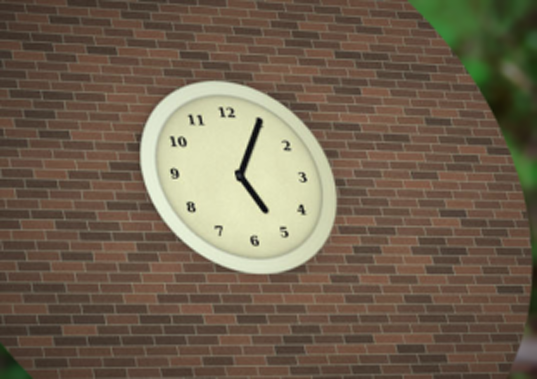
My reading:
5:05
